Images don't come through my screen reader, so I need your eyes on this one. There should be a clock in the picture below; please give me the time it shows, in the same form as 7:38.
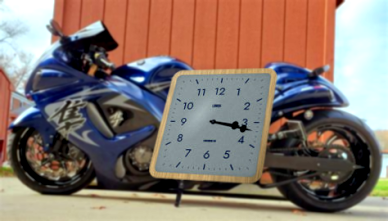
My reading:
3:17
